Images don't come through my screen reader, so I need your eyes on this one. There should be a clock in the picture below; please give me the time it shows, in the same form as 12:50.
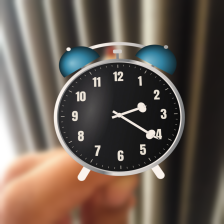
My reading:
2:21
